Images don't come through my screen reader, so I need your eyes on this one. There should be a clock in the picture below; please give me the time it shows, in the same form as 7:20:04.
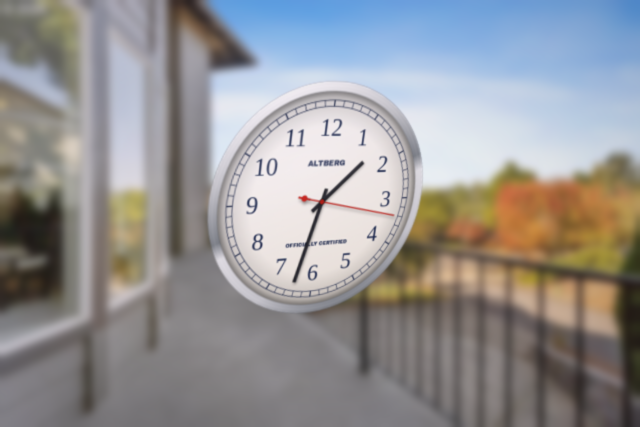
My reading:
1:32:17
